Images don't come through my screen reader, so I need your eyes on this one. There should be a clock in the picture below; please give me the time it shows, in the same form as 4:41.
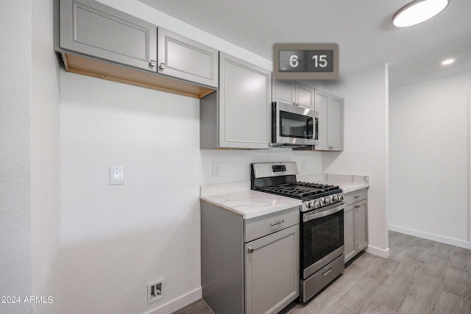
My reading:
6:15
